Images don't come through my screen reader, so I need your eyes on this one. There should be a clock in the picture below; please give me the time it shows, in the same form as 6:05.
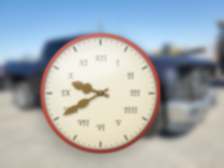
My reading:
9:40
